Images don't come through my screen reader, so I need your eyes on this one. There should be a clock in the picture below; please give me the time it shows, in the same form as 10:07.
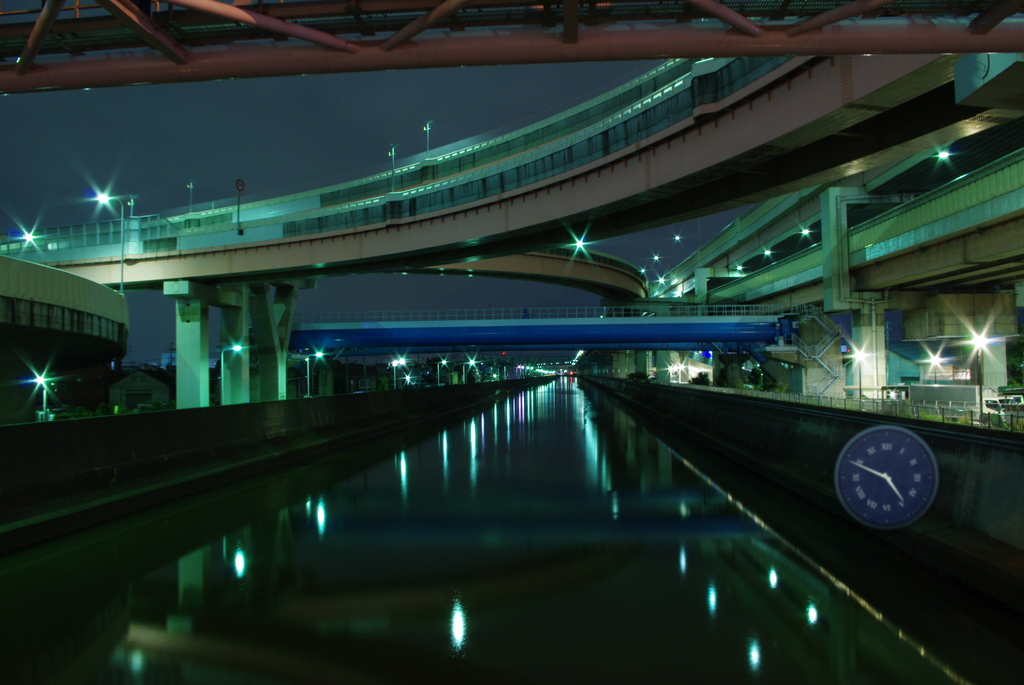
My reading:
4:49
